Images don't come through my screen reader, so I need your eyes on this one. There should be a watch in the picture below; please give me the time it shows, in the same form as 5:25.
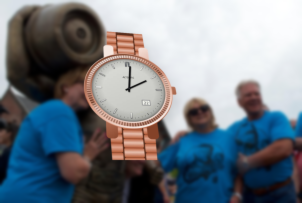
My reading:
2:01
